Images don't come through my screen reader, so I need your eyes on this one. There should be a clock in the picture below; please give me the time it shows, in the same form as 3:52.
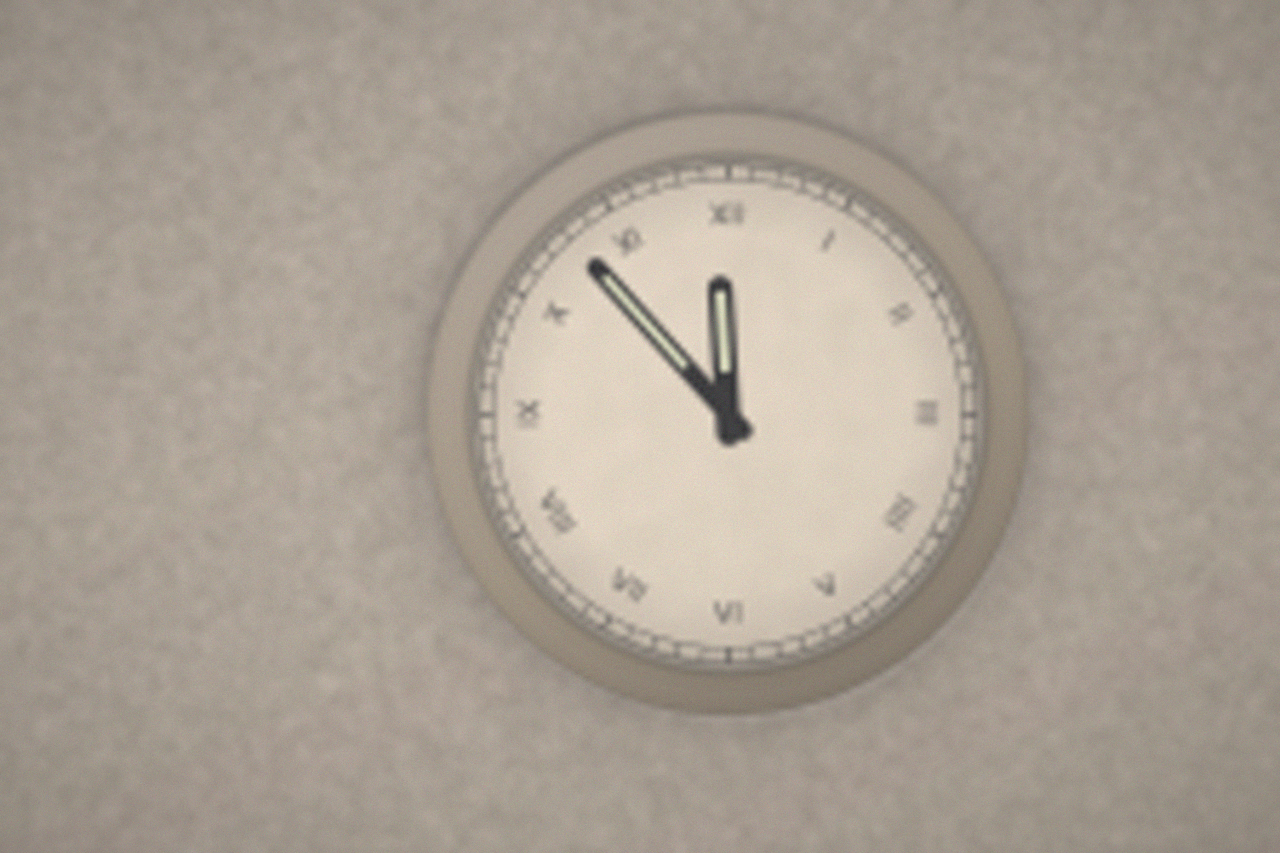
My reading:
11:53
